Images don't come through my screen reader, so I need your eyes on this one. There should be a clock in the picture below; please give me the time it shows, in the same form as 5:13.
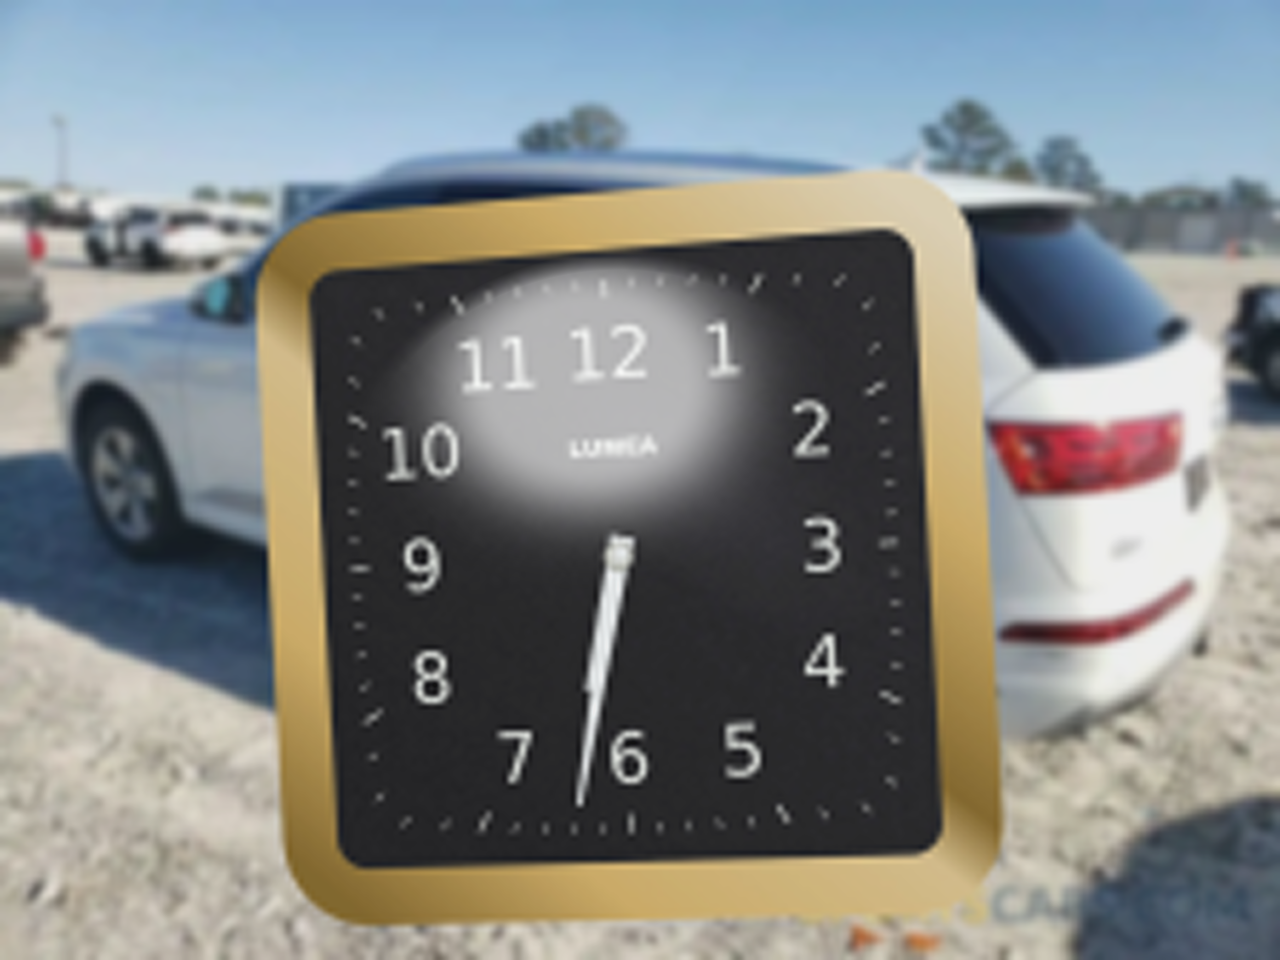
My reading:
6:32
